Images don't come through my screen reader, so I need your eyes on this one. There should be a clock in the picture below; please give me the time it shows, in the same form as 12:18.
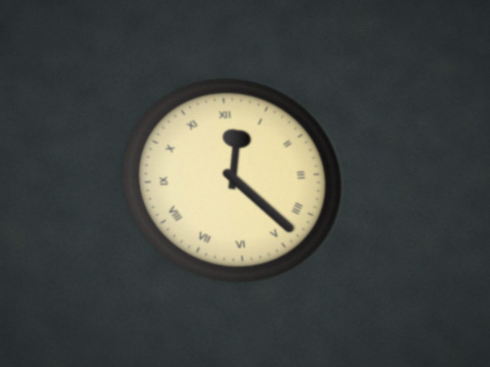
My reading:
12:23
